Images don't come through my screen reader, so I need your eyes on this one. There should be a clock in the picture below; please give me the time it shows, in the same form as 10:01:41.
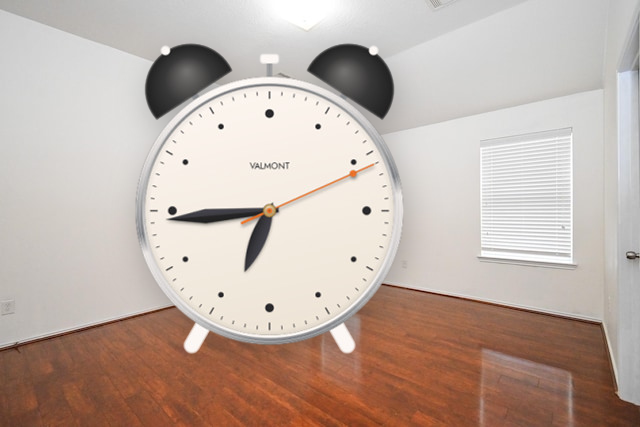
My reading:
6:44:11
